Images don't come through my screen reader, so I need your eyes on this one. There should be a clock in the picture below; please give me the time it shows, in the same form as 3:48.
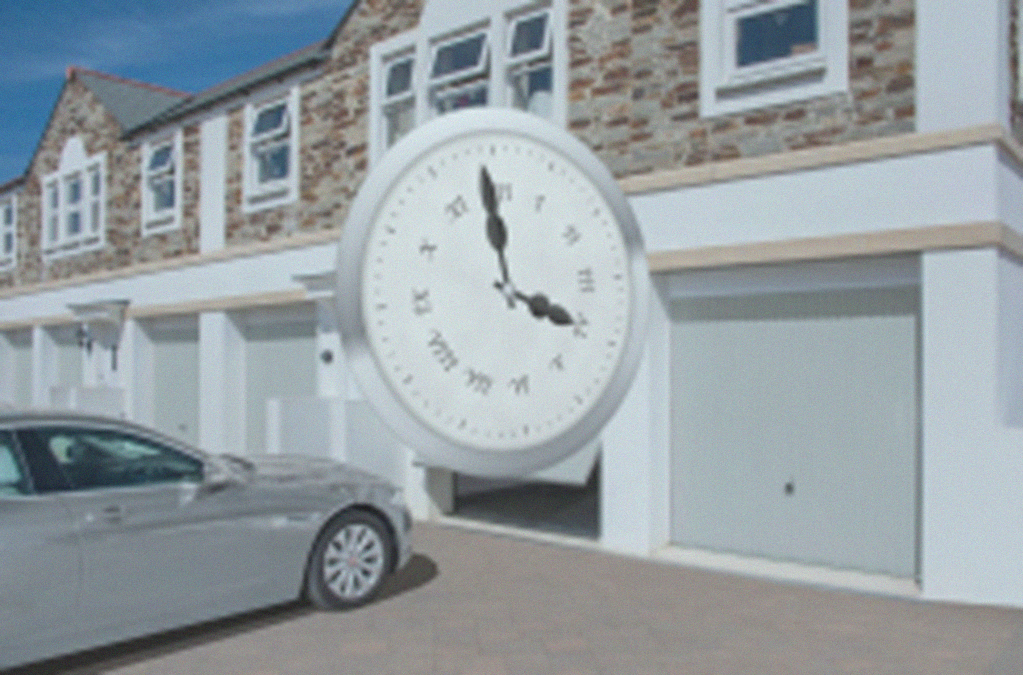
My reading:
3:59
